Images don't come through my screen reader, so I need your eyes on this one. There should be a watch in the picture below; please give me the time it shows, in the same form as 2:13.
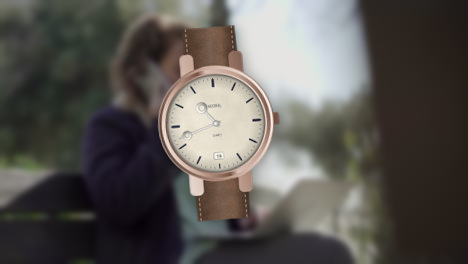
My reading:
10:42
